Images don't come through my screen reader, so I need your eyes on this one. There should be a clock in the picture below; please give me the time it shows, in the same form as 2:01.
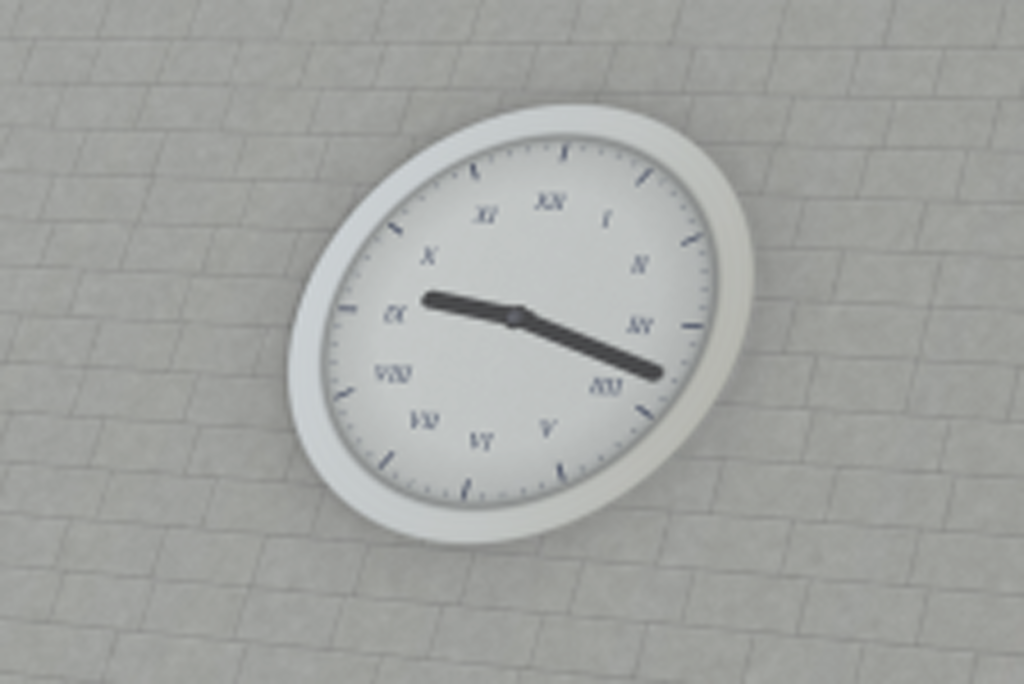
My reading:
9:18
